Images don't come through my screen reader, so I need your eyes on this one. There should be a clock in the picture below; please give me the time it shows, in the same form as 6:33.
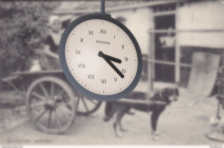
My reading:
3:22
